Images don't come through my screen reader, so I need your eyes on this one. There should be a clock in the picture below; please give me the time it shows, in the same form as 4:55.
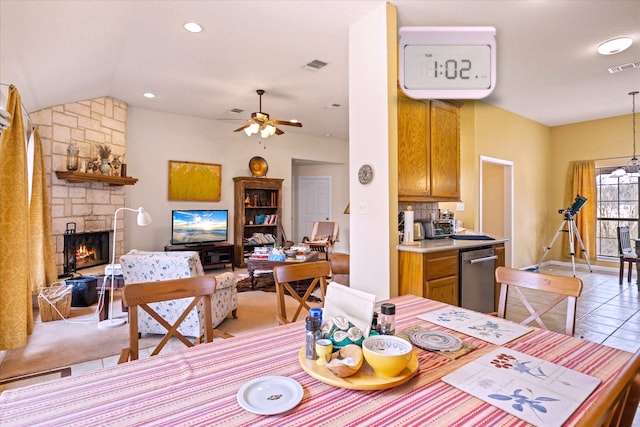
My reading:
1:02
